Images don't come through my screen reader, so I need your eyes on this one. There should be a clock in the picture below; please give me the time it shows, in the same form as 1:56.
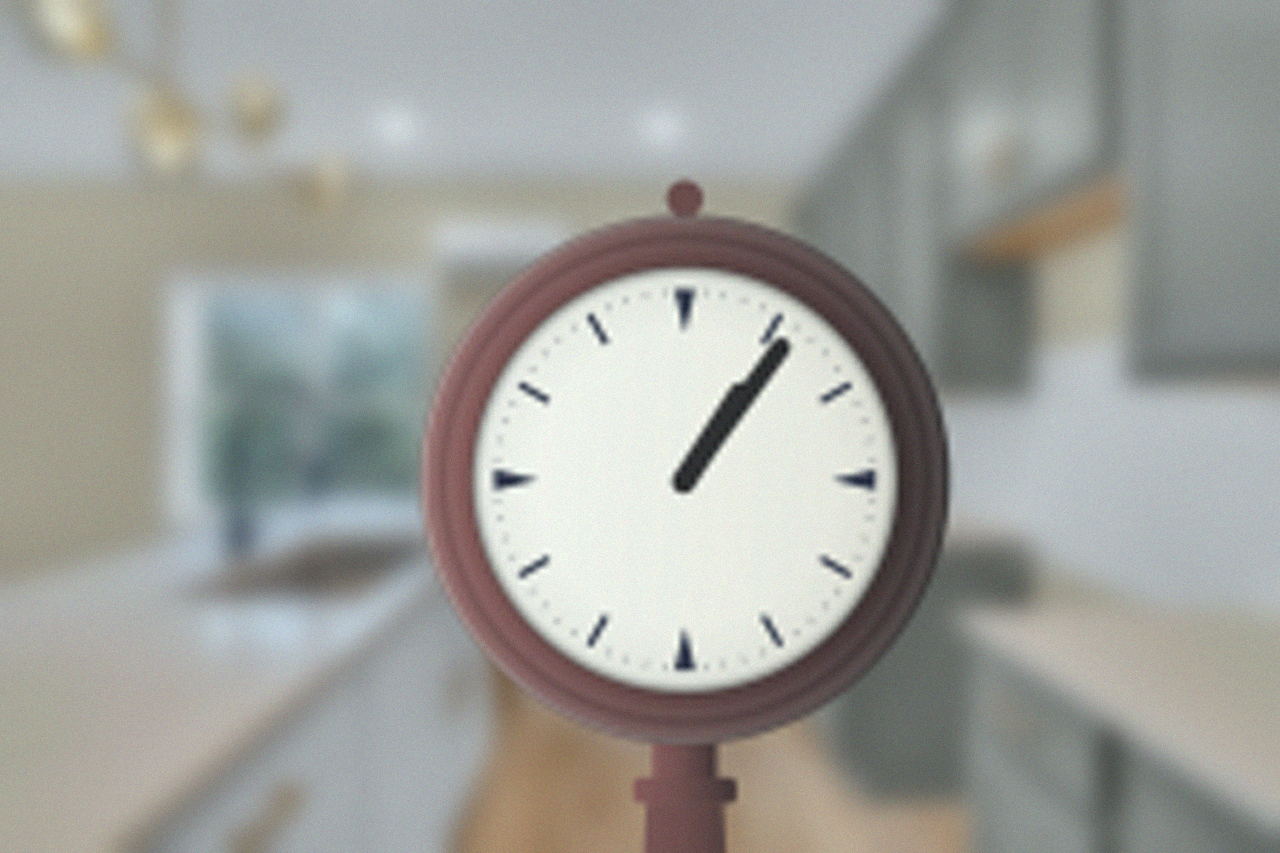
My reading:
1:06
